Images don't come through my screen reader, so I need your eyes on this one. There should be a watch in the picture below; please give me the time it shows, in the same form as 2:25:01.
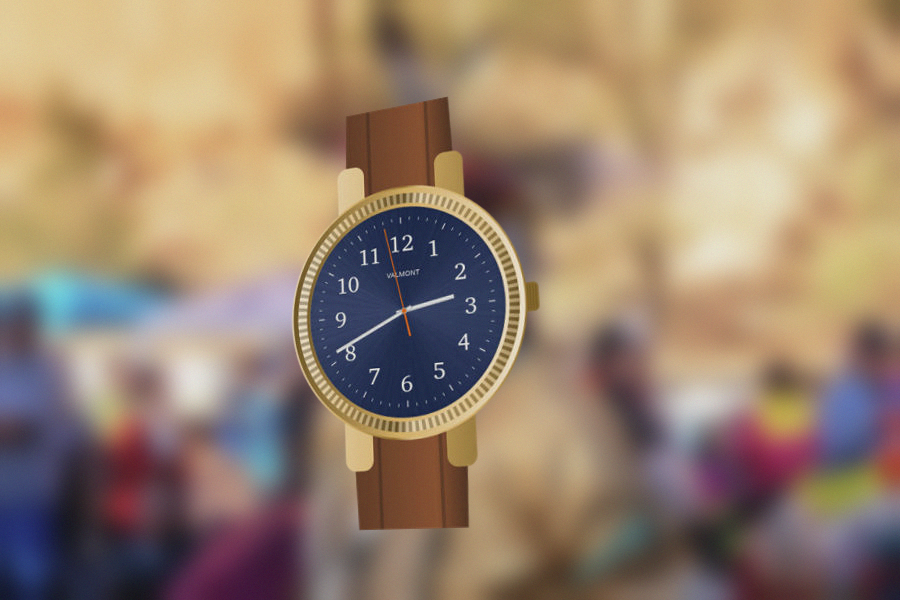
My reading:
2:40:58
